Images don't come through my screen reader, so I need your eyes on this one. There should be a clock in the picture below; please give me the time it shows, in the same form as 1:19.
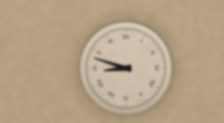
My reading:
8:48
